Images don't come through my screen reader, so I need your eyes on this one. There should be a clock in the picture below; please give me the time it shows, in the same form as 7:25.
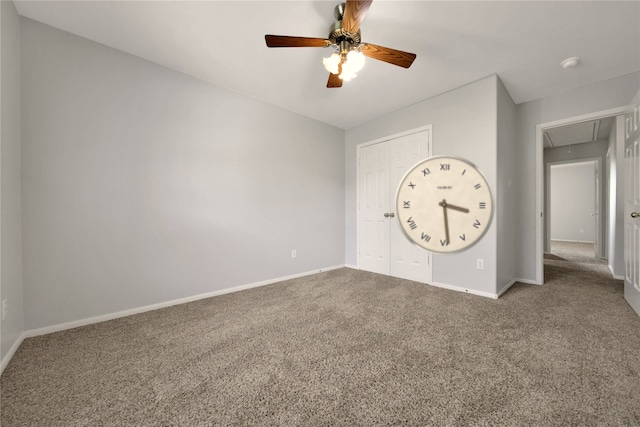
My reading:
3:29
